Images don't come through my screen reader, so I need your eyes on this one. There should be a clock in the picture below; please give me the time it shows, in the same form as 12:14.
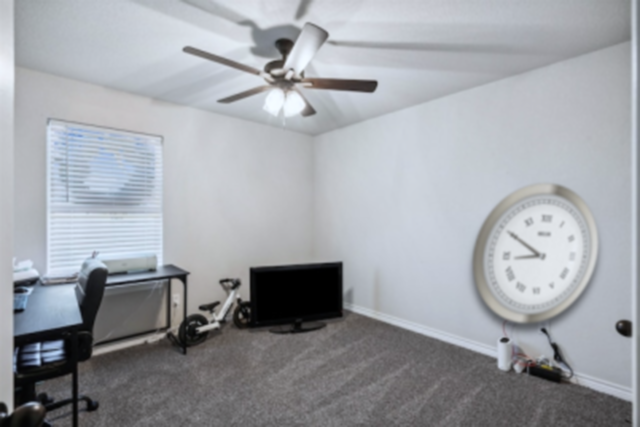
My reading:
8:50
